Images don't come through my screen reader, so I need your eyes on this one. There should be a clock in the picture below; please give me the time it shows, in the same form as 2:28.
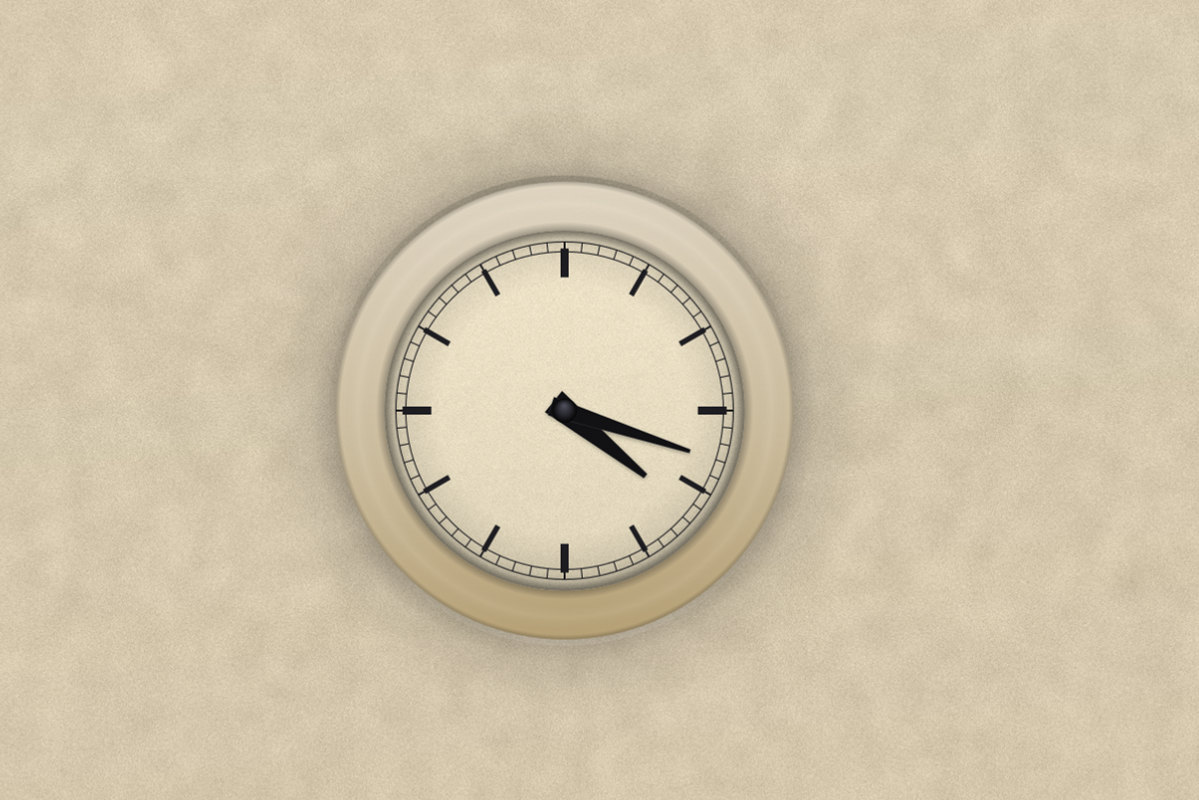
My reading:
4:18
